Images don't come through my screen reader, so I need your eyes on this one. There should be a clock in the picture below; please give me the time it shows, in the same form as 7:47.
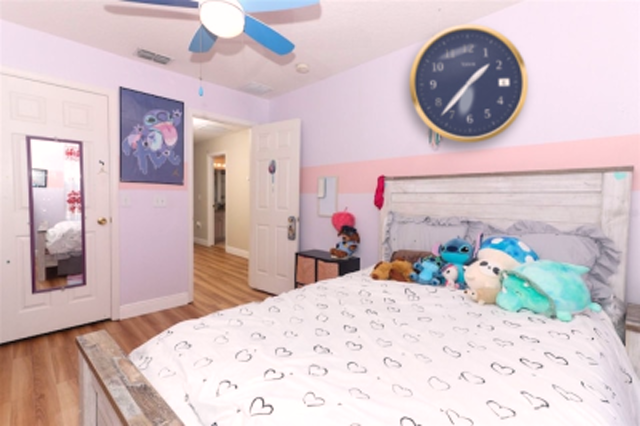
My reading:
1:37
